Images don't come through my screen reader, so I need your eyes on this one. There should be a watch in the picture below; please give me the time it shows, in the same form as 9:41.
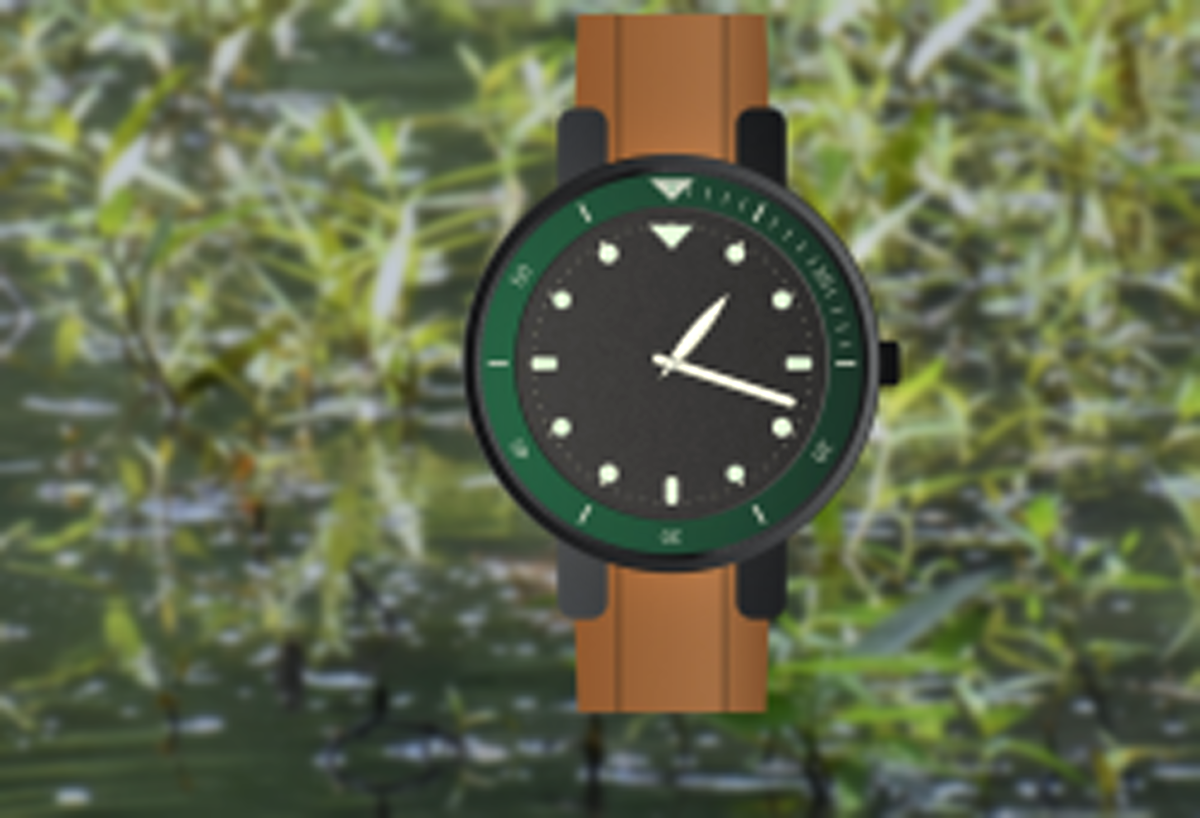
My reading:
1:18
